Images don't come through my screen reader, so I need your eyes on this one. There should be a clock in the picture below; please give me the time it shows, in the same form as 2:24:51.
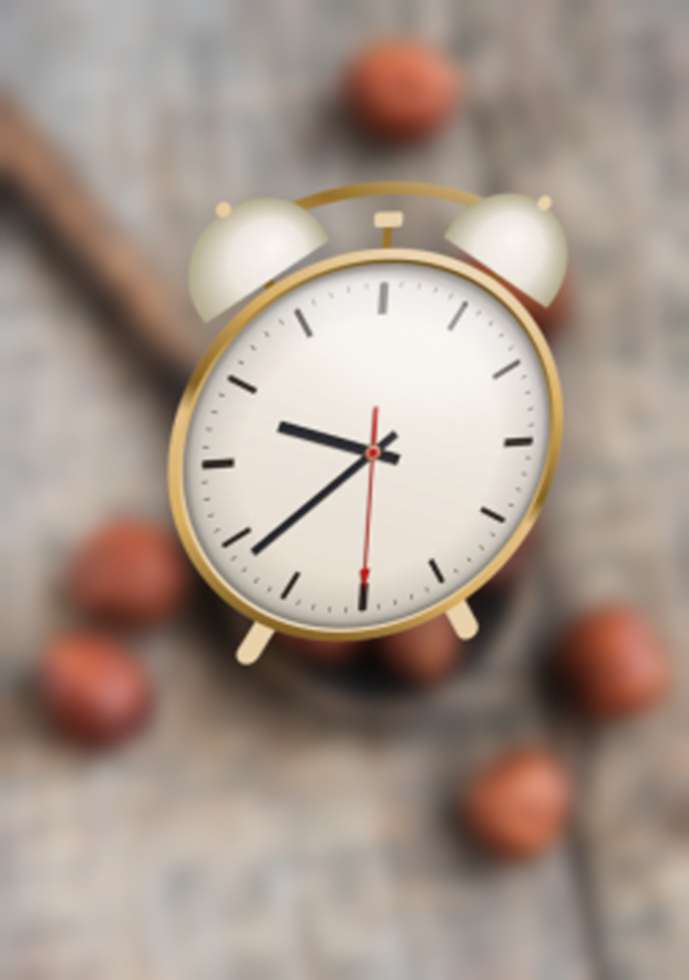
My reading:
9:38:30
